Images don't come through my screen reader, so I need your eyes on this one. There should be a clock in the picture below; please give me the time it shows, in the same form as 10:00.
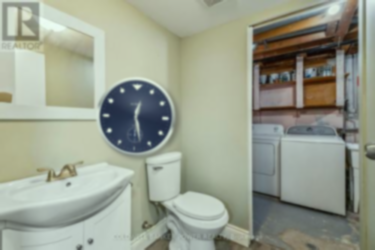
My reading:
12:28
